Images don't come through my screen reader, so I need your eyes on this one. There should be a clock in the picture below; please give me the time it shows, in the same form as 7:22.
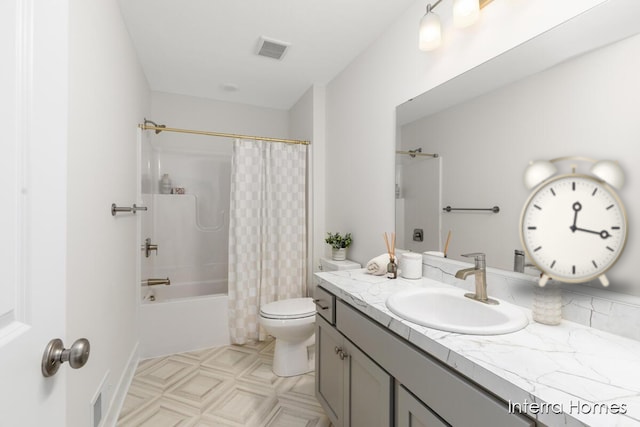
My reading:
12:17
